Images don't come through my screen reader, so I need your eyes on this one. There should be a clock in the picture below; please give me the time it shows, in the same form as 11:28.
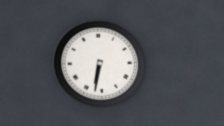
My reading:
6:32
